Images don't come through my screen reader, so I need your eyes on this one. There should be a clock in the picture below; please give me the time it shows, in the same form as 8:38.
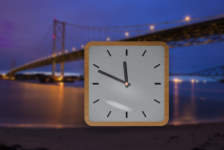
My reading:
11:49
